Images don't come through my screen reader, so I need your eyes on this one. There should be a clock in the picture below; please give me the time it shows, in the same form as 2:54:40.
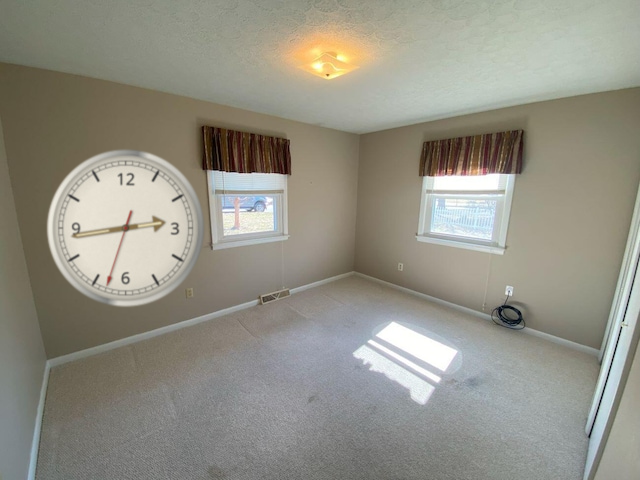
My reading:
2:43:33
